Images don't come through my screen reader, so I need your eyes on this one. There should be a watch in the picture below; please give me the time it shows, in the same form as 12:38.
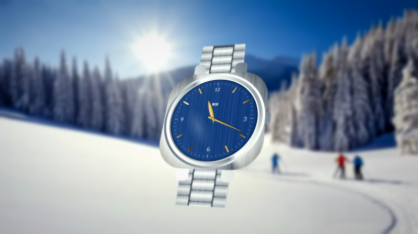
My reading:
11:19
